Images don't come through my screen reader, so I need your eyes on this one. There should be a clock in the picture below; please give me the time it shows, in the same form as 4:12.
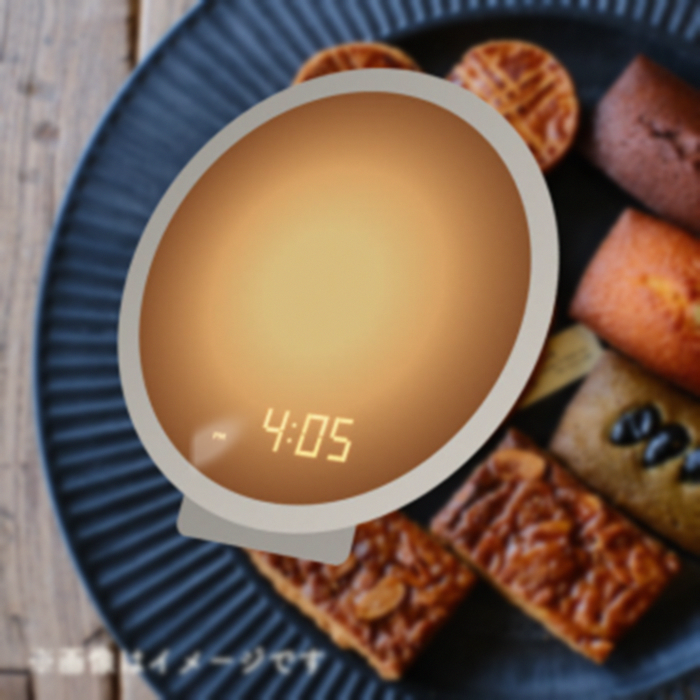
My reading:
4:05
